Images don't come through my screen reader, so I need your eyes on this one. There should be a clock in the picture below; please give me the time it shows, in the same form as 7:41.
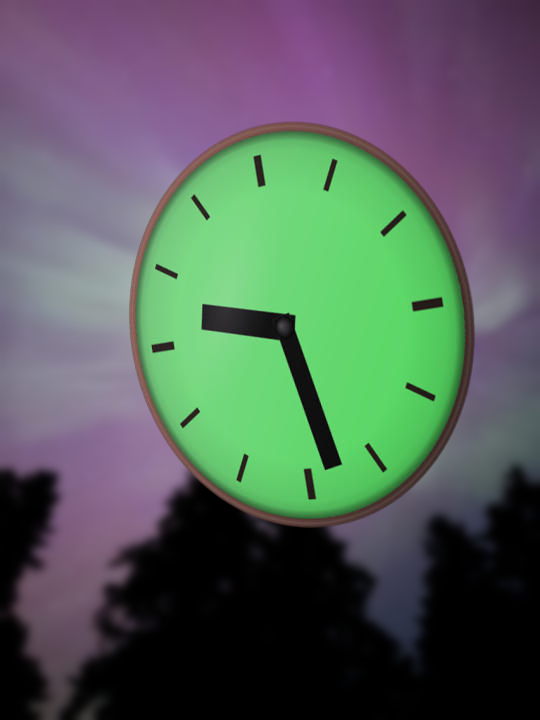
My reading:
9:28
